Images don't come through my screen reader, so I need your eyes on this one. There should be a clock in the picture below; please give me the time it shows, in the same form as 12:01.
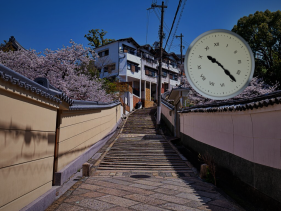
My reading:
10:24
